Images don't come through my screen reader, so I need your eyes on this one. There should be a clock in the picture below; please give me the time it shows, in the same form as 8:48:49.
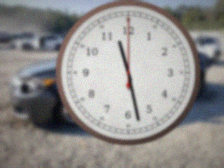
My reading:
11:28:00
